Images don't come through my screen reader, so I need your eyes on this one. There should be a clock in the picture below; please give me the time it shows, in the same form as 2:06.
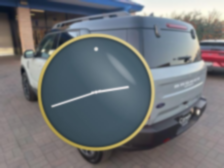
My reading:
2:42
